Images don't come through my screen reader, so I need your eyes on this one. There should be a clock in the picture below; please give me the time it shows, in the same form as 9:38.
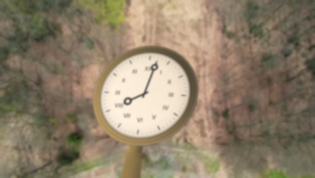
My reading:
8:02
